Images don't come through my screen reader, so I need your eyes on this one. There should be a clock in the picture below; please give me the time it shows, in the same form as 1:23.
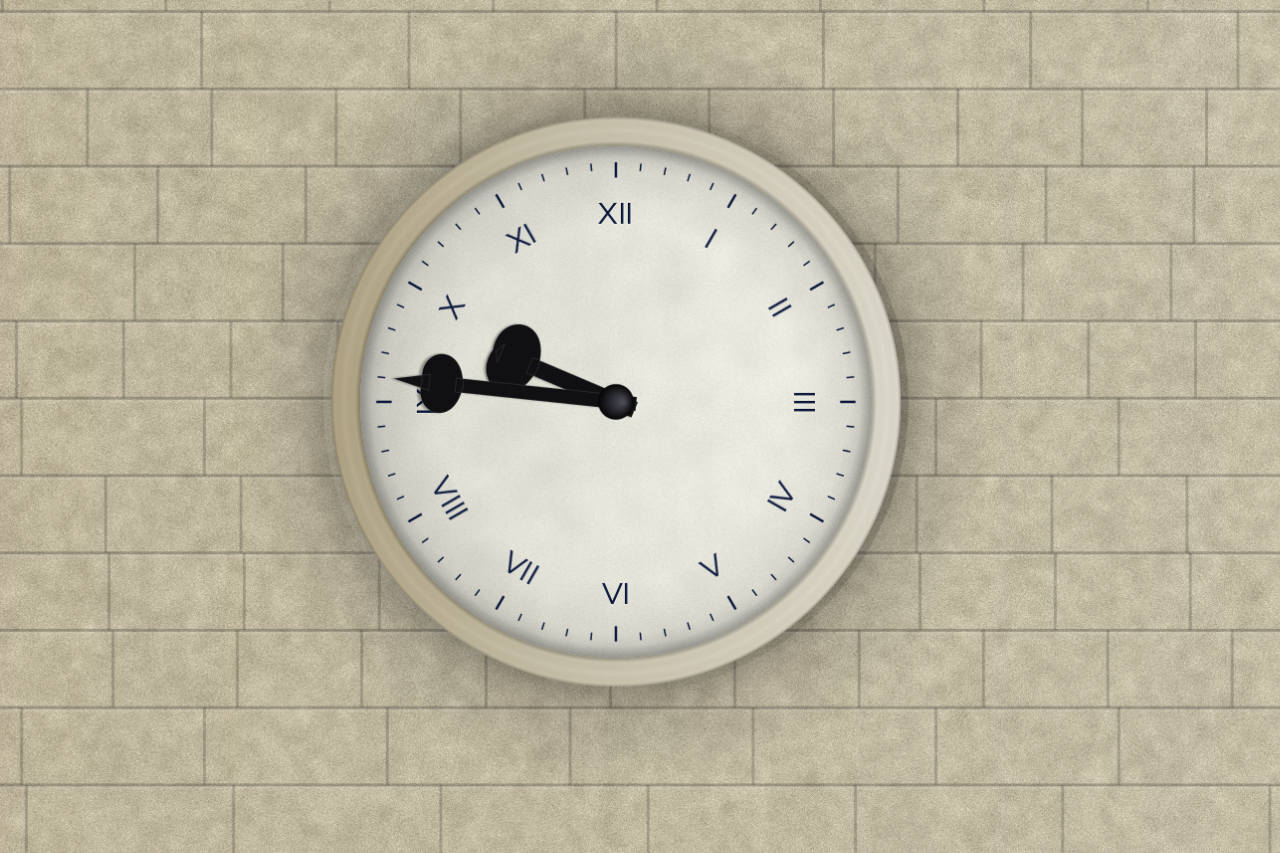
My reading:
9:46
